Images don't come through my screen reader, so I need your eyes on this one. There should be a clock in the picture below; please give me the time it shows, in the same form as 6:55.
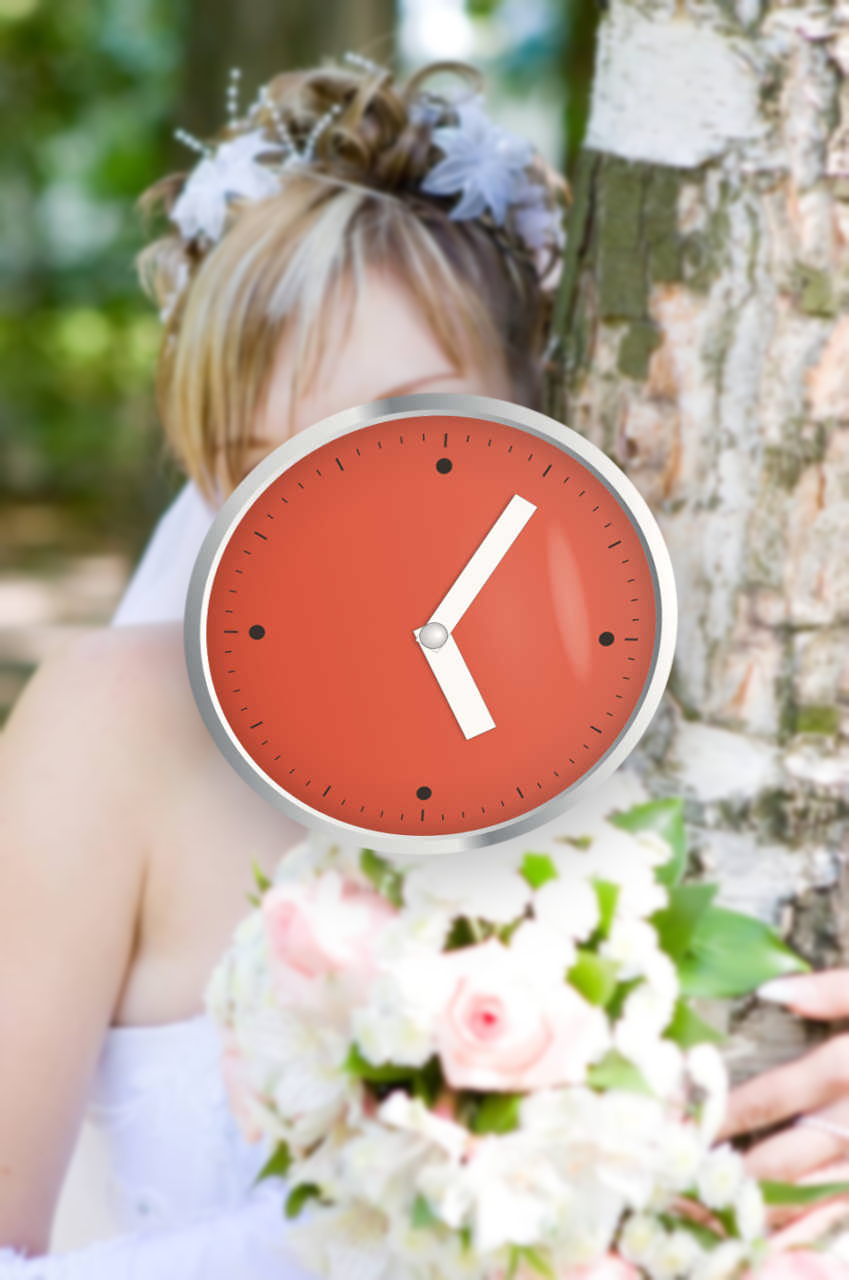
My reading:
5:05
